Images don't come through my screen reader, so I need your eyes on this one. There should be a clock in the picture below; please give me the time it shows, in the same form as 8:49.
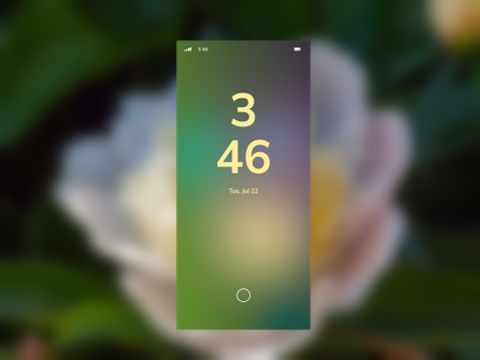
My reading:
3:46
